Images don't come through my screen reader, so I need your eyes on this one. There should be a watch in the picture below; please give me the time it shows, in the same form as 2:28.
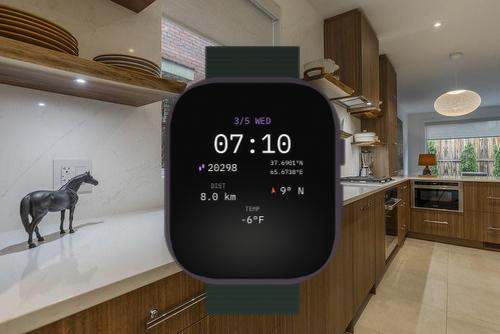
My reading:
7:10
